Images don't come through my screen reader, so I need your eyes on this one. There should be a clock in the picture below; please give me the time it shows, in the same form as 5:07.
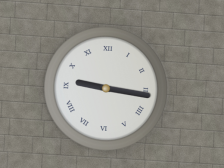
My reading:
9:16
